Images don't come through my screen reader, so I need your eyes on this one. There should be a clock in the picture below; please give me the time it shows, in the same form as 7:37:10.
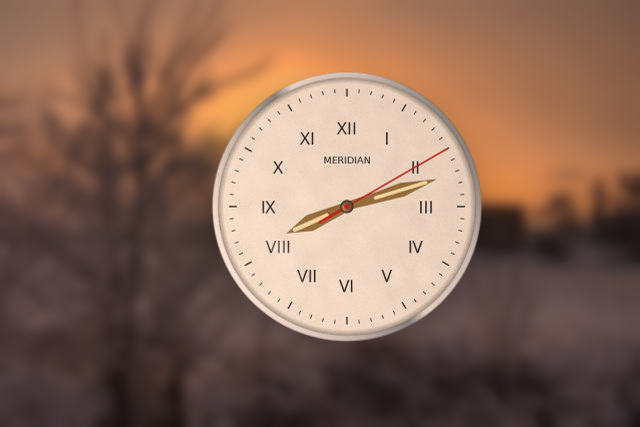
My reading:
8:12:10
